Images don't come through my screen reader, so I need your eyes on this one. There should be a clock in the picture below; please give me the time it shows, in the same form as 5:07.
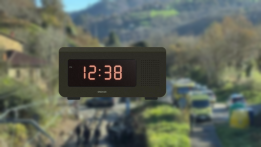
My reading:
12:38
